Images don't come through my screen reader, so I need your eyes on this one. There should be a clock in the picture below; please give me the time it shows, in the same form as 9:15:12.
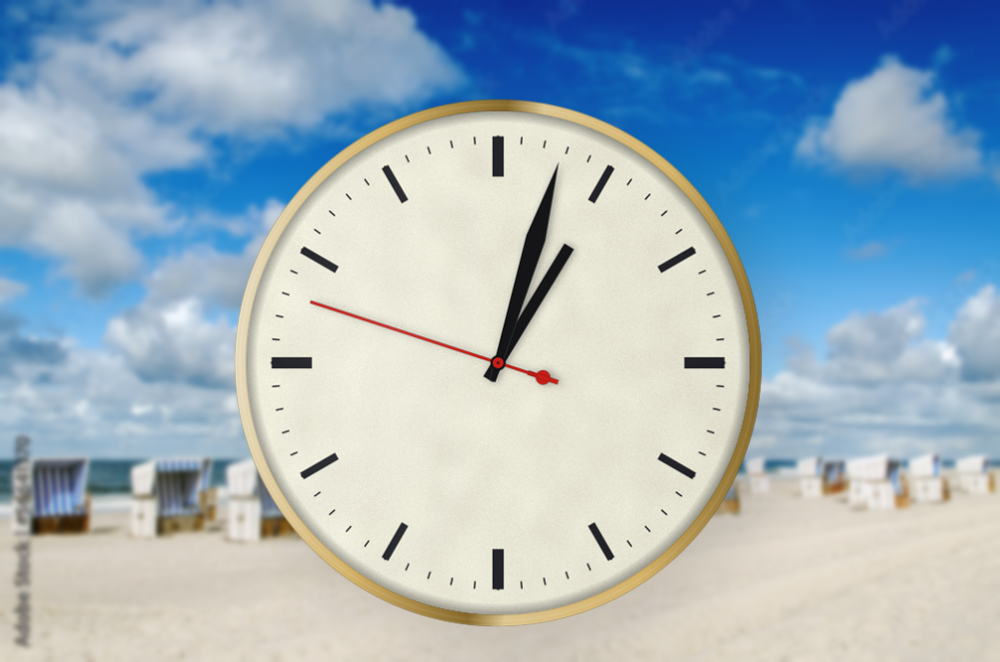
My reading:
1:02:48
